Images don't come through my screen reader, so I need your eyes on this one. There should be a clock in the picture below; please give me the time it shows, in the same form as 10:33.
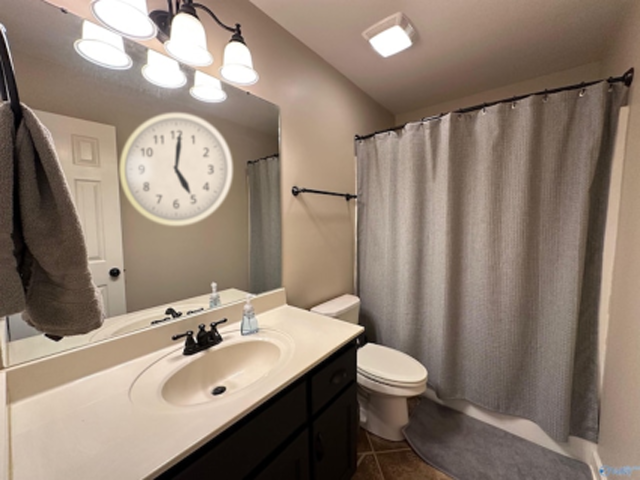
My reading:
5:01
